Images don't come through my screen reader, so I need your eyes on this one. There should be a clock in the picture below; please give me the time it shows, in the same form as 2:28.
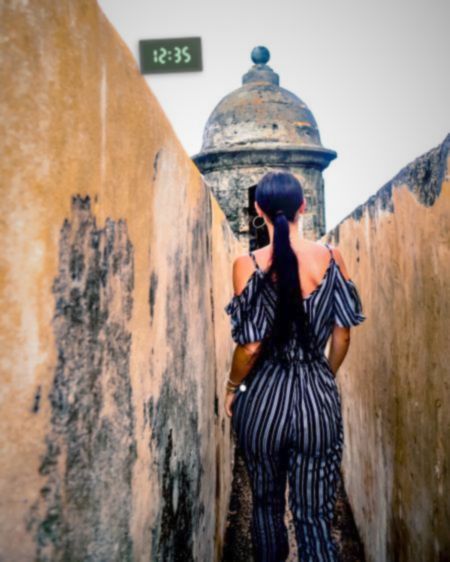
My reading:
12:35
